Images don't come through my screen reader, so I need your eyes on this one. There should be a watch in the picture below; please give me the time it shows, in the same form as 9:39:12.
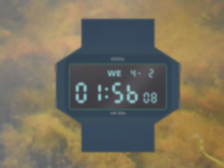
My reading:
1:56:08
